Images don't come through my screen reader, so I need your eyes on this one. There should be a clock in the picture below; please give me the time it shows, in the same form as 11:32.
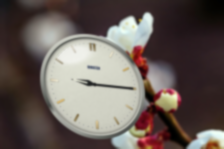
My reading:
9:15
